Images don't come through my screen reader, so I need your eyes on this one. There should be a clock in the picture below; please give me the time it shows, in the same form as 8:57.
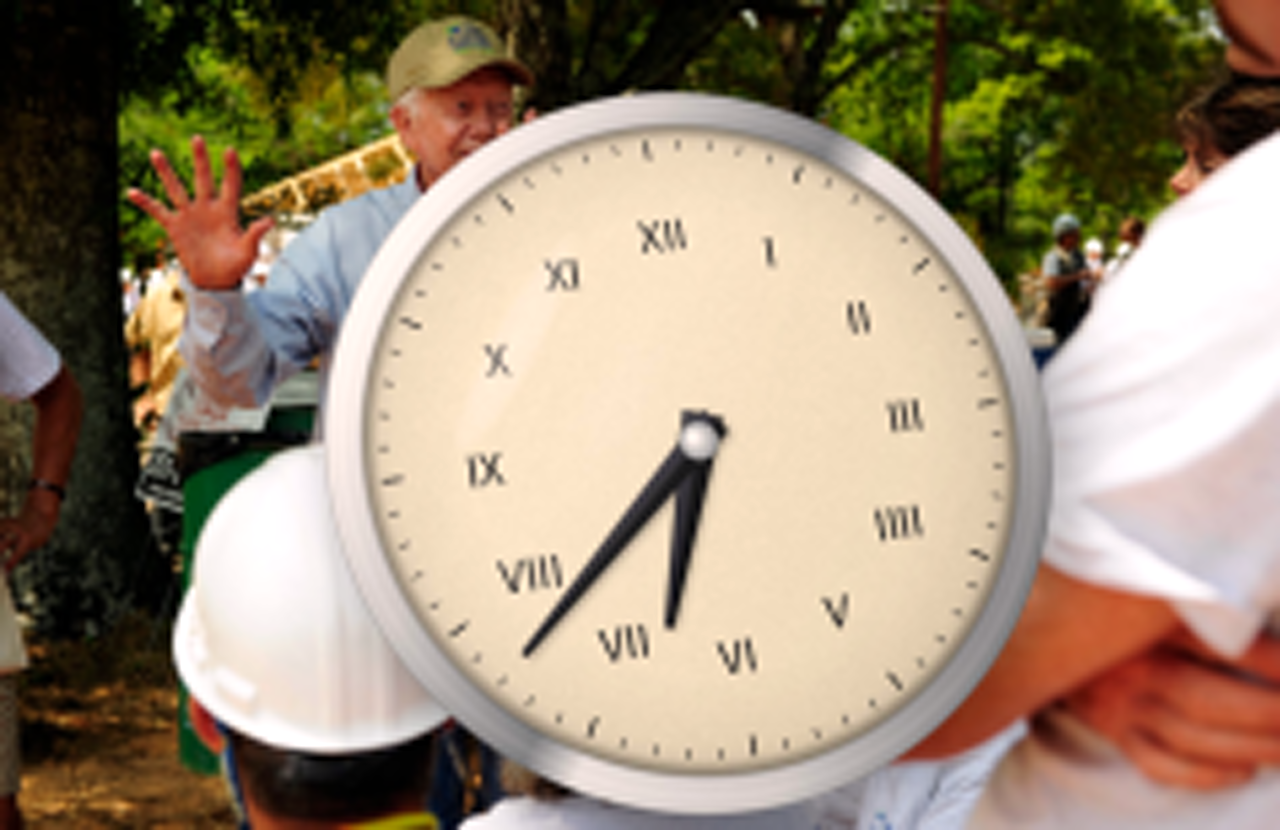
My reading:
6:38
